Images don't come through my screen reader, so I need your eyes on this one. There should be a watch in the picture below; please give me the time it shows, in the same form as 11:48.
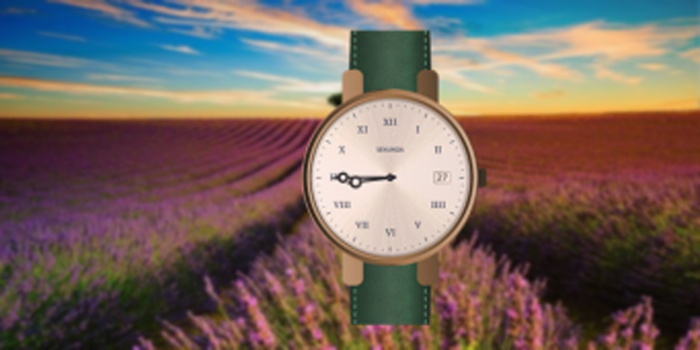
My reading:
8:45
